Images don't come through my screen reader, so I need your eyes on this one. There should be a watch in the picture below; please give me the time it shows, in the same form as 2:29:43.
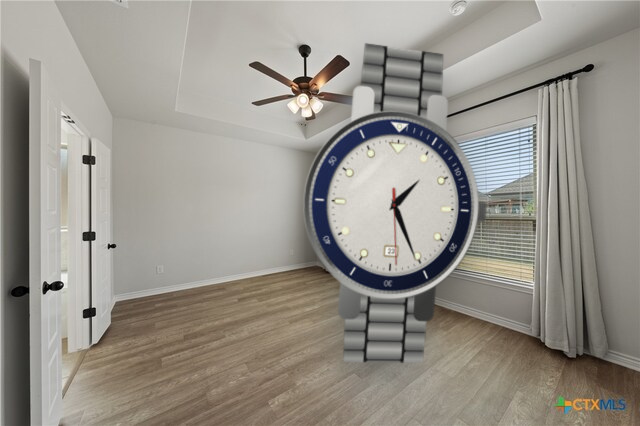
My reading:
1:25:29
